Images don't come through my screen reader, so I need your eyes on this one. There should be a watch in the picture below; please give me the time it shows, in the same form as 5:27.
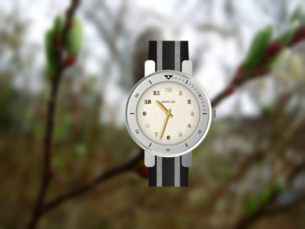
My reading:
10:33
